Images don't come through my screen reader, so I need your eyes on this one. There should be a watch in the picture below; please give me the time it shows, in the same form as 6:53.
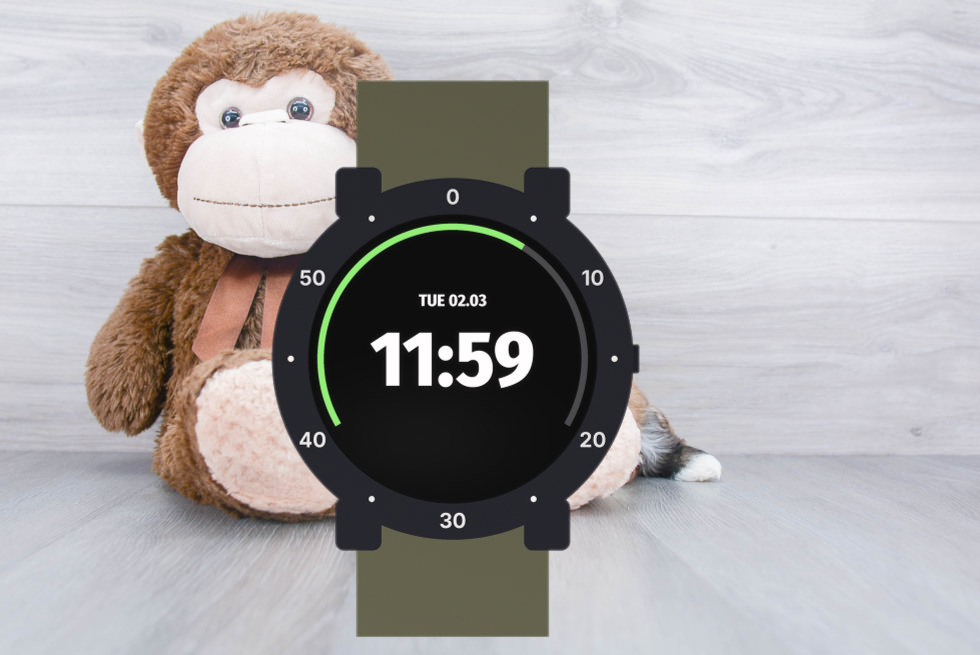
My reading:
11:59
